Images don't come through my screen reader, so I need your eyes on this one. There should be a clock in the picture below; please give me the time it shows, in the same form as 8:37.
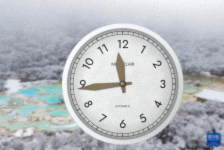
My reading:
11:44
